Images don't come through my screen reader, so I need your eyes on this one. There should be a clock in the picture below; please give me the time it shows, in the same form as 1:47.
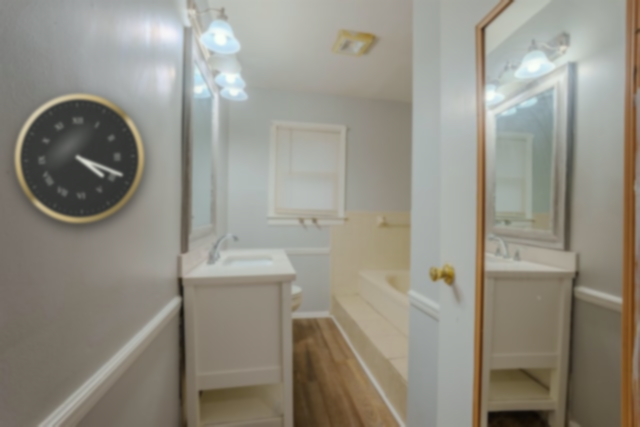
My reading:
4:19
